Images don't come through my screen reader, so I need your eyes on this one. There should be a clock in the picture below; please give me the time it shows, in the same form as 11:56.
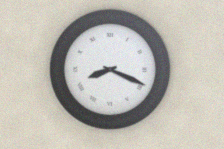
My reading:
8:19
